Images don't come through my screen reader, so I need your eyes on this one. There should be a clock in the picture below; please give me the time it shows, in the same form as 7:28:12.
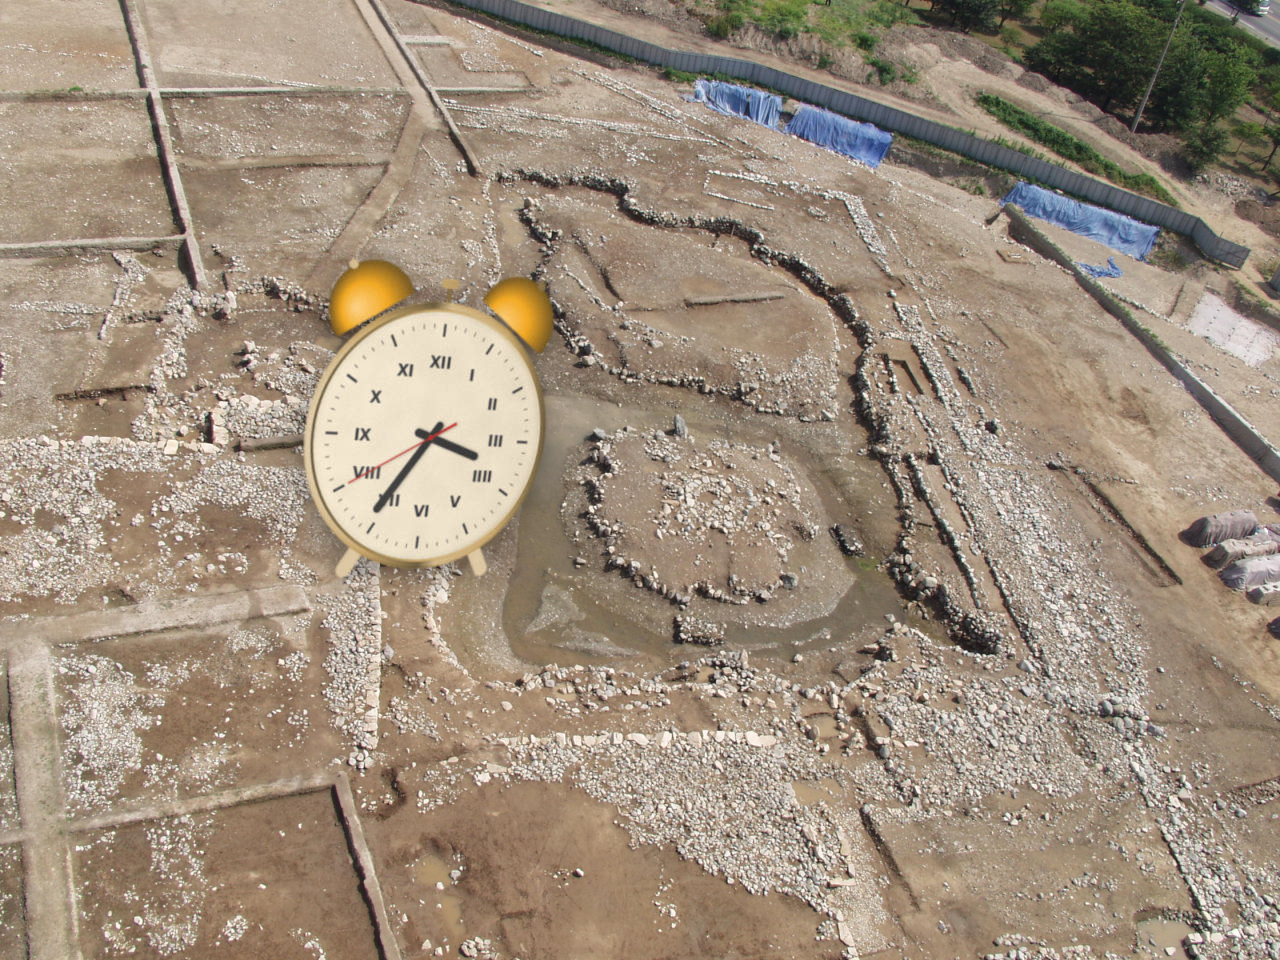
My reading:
3:35:40
